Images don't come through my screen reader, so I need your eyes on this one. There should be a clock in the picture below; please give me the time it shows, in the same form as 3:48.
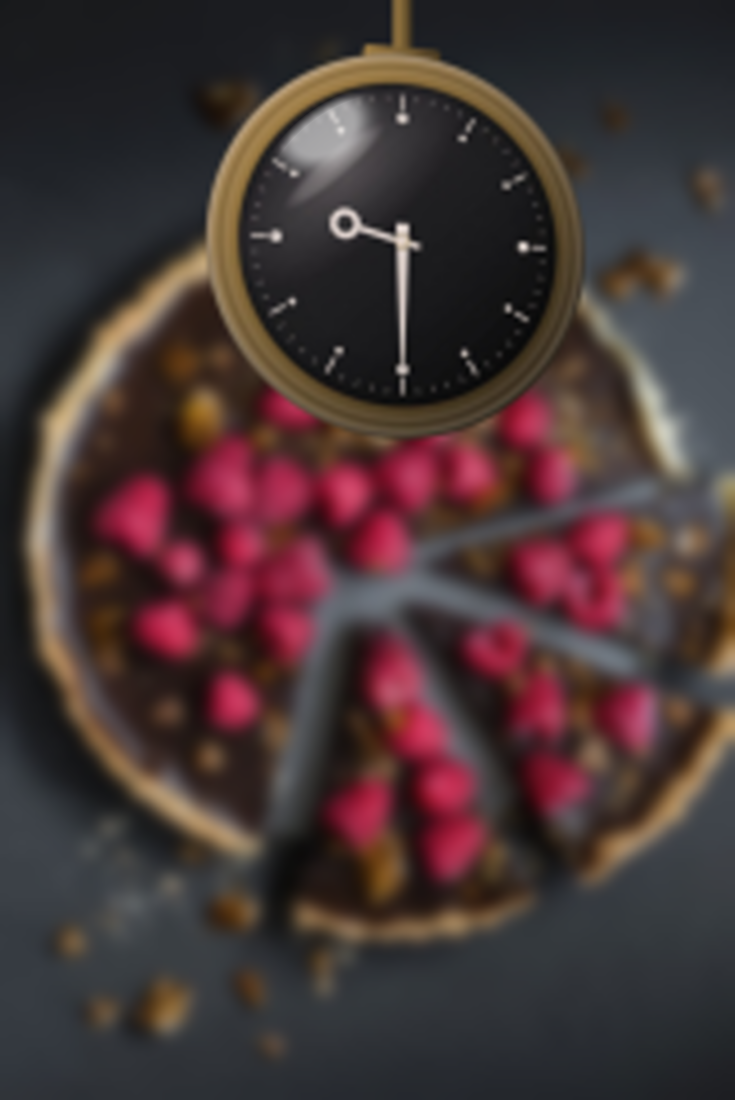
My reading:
9:30
